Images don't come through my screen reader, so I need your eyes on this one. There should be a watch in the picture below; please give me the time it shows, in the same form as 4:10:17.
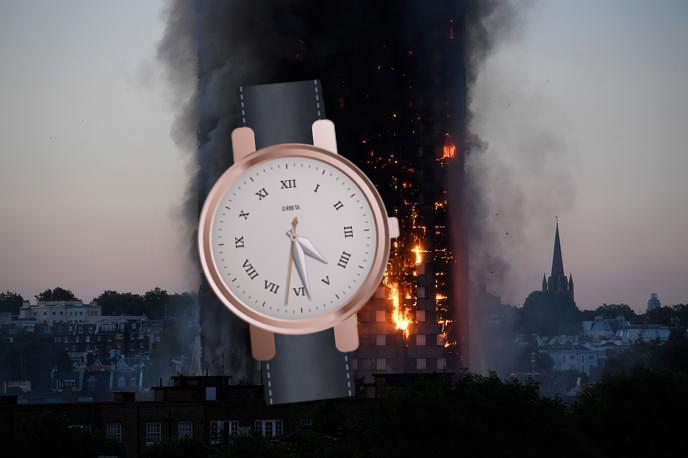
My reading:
4:28:32
